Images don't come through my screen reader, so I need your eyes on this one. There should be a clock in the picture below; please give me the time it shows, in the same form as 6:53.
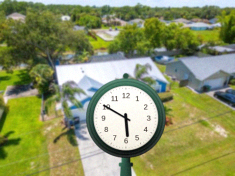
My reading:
5:50
